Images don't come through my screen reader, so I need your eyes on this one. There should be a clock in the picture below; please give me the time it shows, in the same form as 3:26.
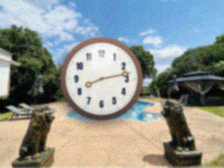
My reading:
8:13
